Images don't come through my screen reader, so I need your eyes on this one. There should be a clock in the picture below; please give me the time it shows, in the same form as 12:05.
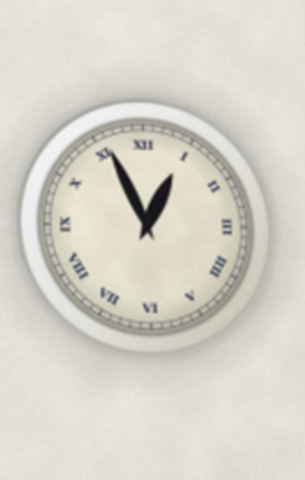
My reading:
12:56
